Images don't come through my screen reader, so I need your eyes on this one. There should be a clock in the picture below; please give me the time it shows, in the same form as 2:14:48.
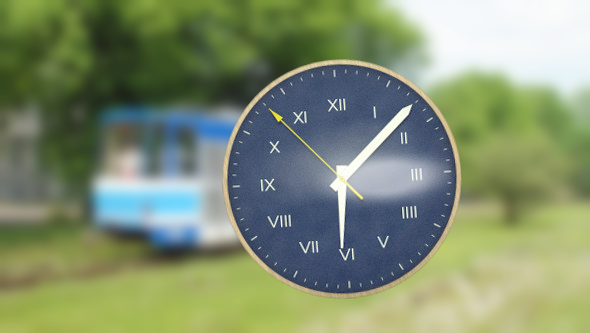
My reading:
6:07:53
